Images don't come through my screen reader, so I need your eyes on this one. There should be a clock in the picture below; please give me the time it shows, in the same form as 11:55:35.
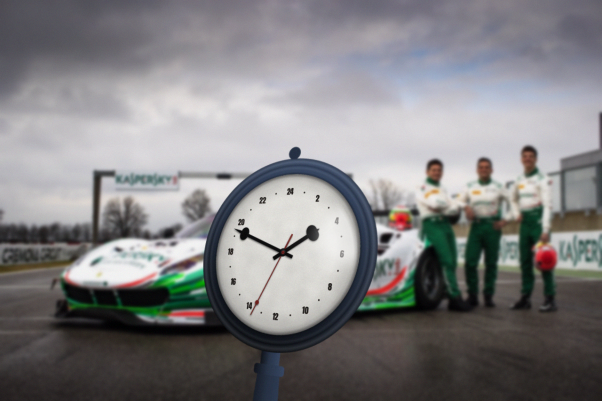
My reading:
3:48:34
